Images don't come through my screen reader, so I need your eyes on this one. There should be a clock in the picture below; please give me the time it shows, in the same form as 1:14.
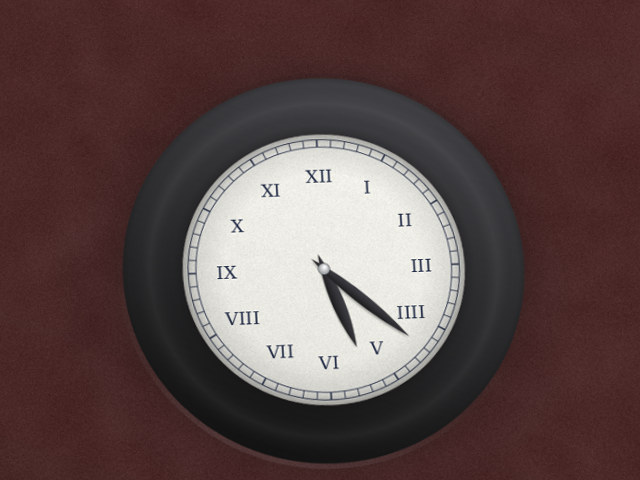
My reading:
5:22
